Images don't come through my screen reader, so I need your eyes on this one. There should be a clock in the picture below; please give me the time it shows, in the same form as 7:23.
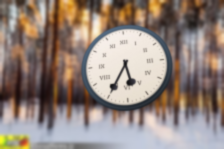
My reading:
5:35
